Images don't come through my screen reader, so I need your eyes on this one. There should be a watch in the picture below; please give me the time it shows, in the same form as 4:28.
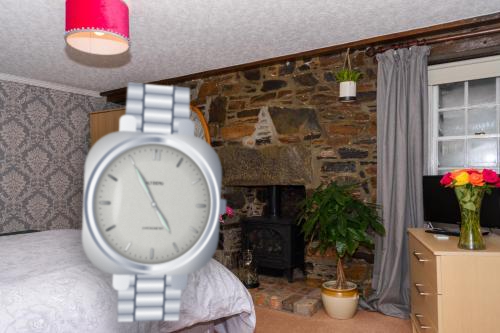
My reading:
4:55
